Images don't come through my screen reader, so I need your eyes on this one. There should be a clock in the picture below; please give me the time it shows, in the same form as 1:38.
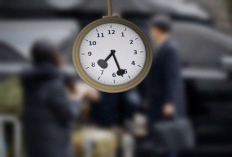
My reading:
7:27
